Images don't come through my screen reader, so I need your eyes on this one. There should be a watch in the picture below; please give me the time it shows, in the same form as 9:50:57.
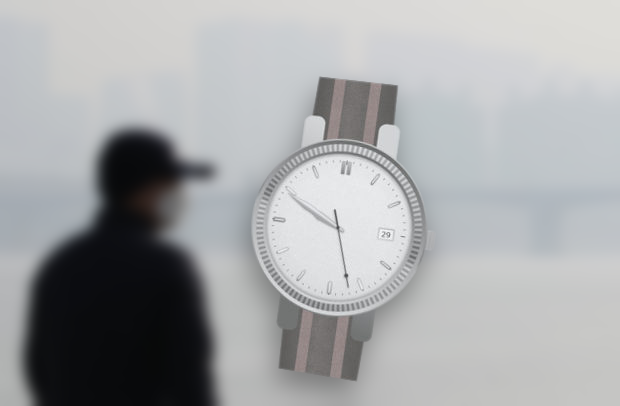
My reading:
9:49:27
